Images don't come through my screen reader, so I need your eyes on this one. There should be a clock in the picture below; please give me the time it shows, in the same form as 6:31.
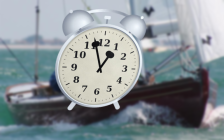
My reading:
12:57
